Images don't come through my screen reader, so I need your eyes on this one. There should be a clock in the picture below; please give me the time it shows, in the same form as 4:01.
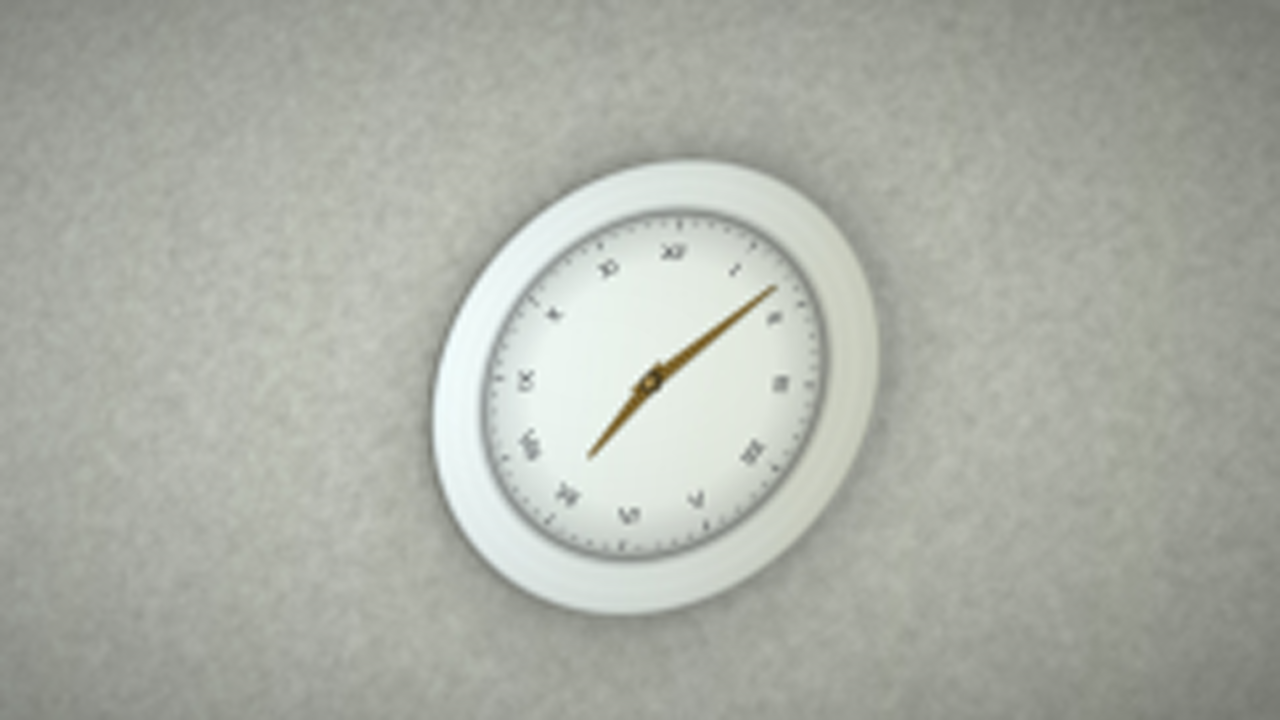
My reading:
7:08
